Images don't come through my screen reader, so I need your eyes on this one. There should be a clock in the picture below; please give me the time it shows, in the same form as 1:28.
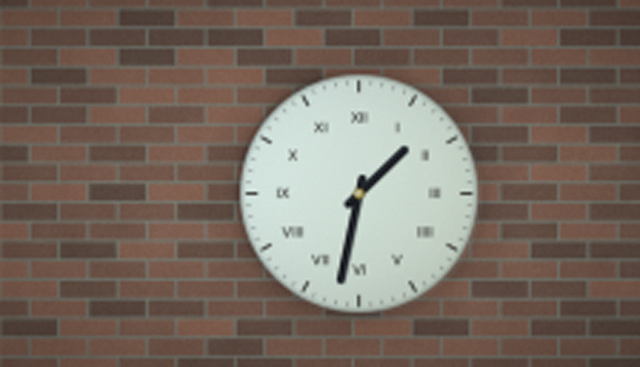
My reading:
1:32
